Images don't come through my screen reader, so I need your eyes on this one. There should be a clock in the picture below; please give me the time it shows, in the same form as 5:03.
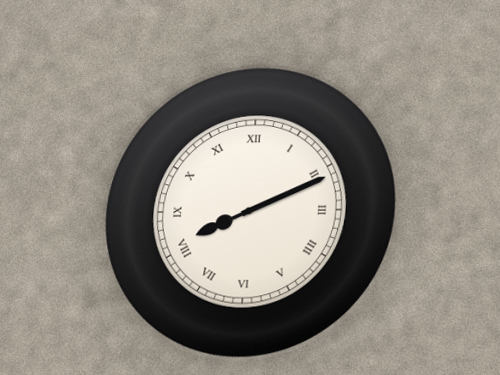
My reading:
8:11
